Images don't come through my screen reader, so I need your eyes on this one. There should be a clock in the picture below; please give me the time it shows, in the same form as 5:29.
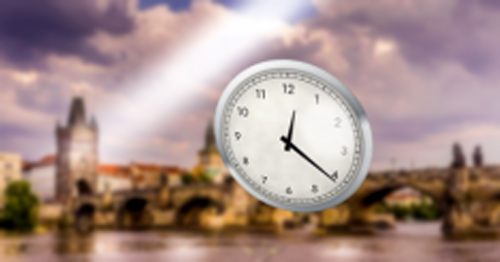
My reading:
12:21
